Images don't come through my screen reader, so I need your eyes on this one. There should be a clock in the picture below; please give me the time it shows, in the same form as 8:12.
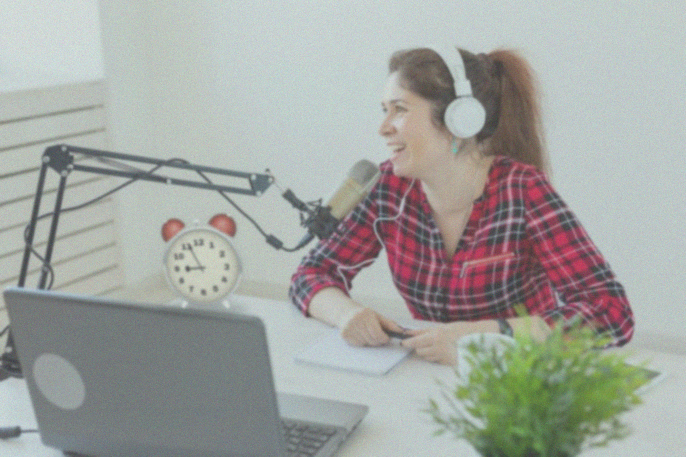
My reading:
8:56
